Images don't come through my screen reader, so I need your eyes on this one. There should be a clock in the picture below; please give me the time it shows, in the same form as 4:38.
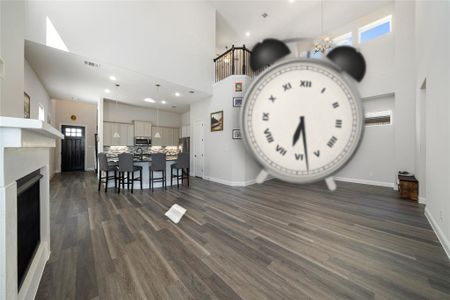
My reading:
6:28
